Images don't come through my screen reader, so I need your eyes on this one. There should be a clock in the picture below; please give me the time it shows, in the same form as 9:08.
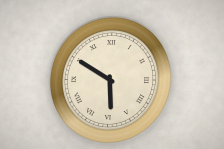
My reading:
5:50
